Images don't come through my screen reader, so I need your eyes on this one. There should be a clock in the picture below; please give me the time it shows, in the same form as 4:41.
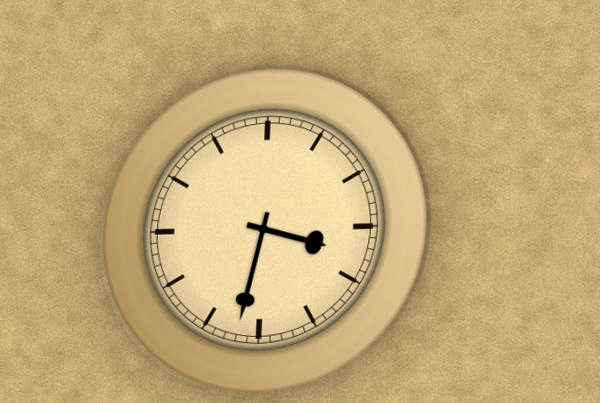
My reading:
3:32
